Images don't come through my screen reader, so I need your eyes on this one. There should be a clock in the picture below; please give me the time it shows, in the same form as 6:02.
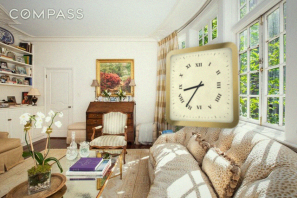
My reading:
8:36
